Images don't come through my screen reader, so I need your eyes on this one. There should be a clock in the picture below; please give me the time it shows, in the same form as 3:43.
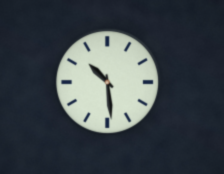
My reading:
10:29
